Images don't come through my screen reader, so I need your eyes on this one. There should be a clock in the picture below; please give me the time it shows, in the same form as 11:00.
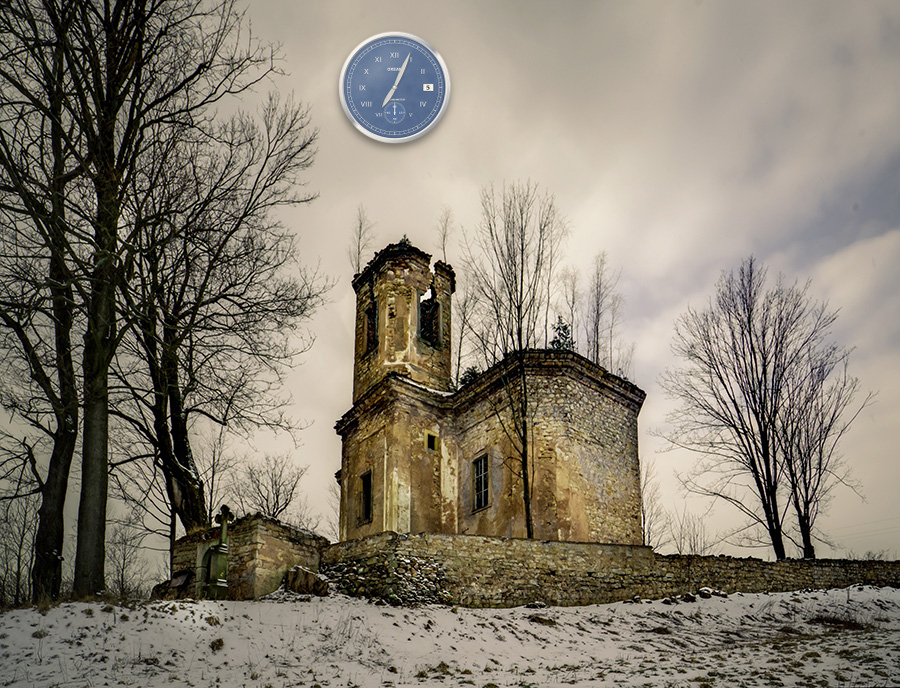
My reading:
7:04
